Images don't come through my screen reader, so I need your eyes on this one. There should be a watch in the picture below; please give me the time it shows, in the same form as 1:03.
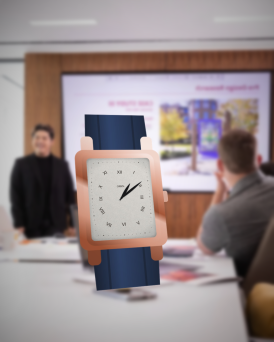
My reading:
1:09
